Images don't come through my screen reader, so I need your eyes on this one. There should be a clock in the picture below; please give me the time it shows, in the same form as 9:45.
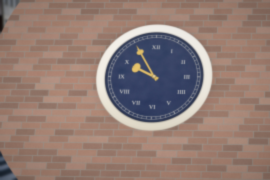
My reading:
9:55
